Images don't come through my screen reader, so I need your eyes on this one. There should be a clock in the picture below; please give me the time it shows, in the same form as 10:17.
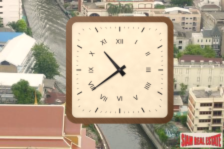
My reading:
10:39
